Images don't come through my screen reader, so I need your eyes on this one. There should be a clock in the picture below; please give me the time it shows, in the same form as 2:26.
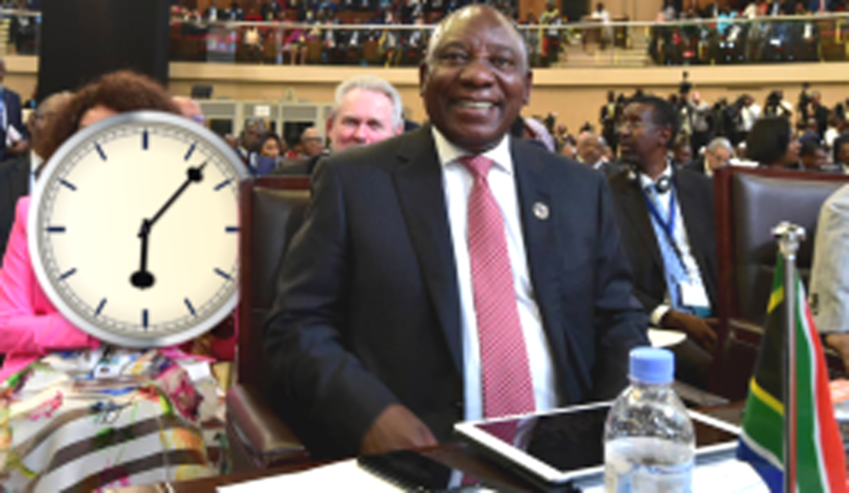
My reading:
6:07
